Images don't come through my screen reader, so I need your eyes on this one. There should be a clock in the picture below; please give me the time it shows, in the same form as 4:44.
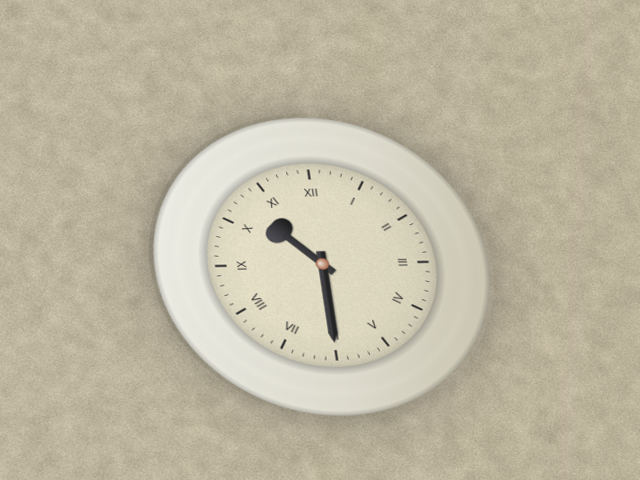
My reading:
10:30
